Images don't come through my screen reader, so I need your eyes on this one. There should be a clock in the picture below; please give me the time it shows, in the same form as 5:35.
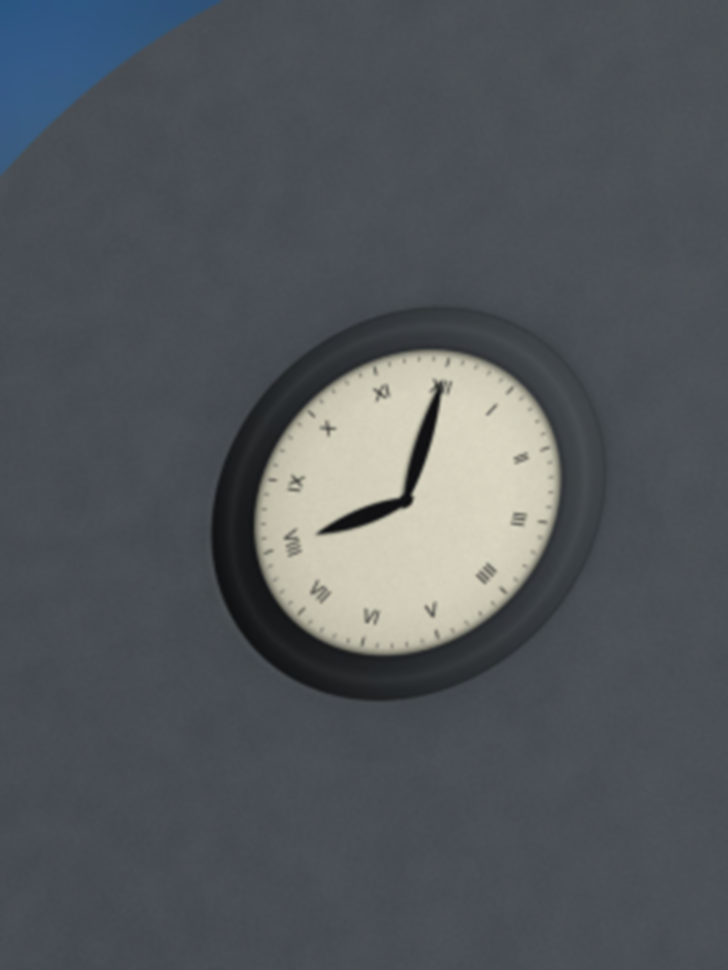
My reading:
8:00
